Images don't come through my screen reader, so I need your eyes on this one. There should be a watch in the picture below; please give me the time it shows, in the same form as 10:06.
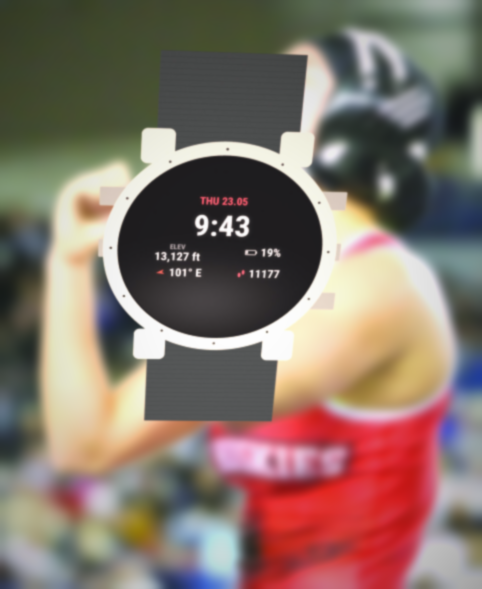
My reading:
9:43
